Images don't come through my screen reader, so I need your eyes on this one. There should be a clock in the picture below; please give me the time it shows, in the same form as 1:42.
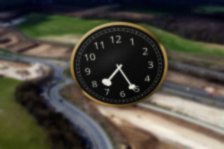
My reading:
7:26
